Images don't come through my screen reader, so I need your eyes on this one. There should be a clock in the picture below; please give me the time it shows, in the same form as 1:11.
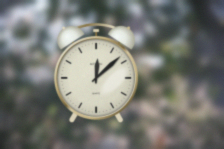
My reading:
12:08
